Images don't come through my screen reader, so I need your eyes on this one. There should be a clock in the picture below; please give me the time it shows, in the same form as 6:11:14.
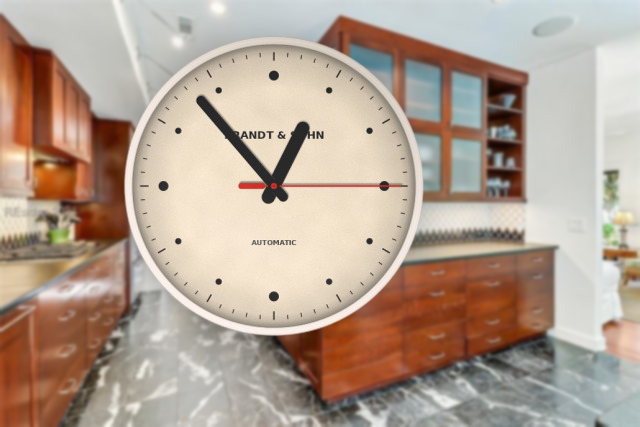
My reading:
12:53:15
